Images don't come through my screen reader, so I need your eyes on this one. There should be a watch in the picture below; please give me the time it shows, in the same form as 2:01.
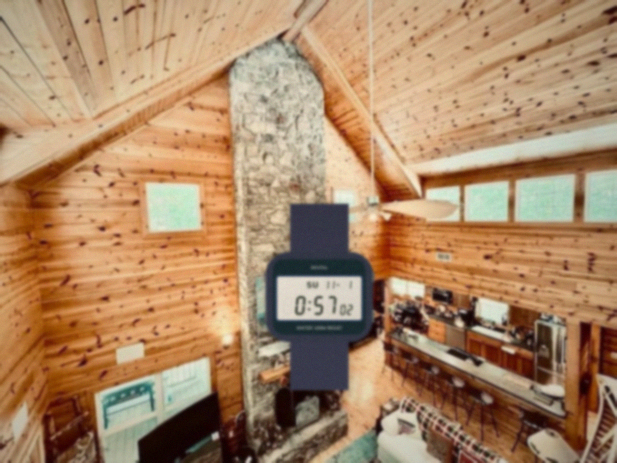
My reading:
0:57
